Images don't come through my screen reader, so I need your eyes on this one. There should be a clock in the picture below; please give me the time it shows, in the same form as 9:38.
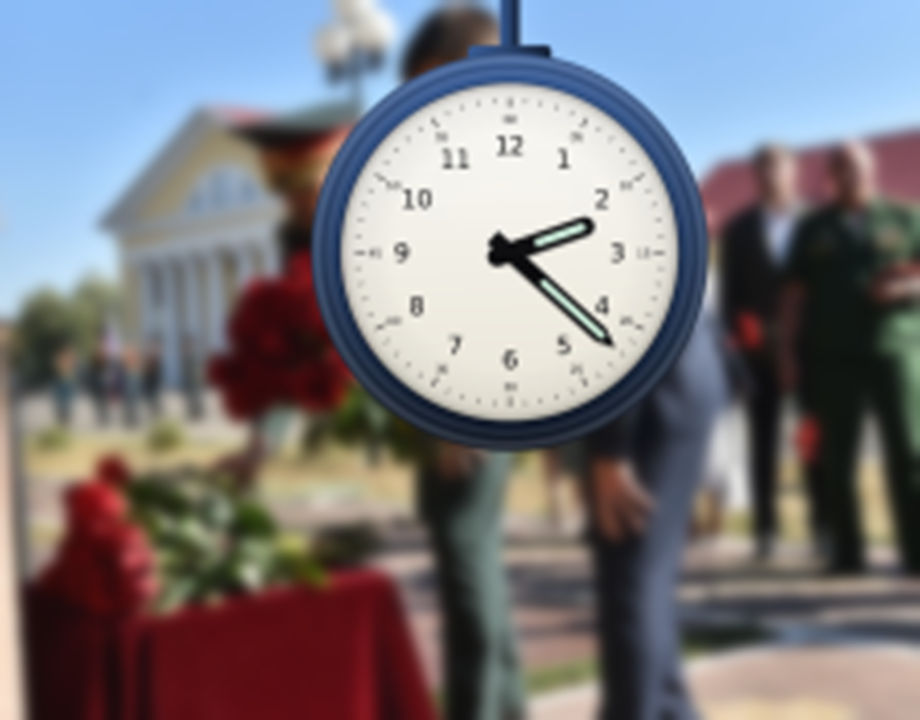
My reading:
2:22
